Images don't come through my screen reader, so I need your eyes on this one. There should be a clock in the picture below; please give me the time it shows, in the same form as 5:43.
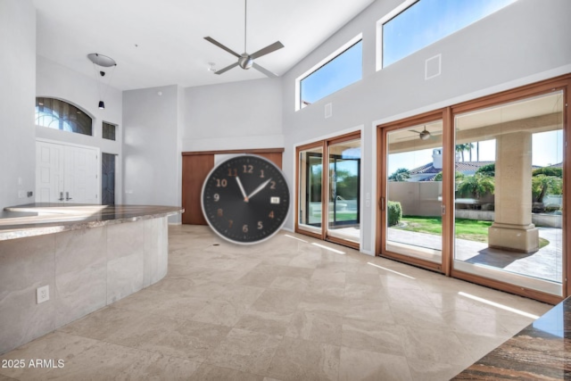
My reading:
11:08
